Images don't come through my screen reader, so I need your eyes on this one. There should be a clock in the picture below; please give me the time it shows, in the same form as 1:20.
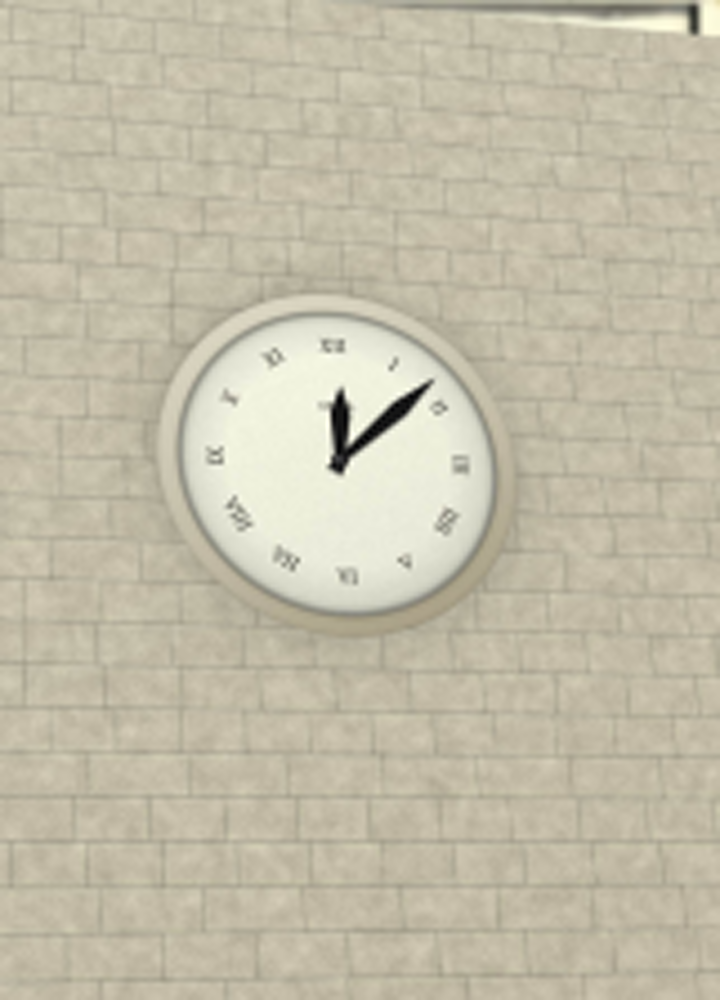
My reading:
12:08
